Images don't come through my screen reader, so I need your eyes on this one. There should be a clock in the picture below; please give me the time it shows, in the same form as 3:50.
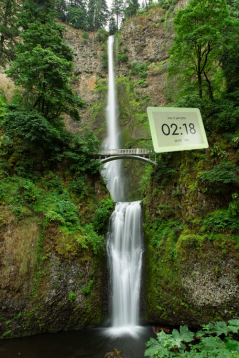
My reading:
2:18
